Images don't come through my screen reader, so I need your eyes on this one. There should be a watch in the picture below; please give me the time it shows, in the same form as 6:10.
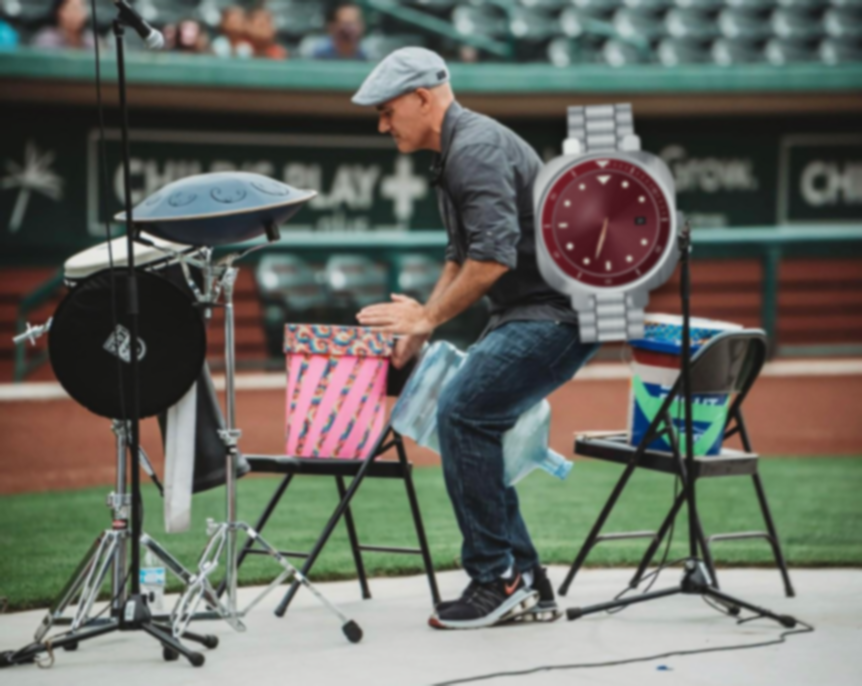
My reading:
6:33
